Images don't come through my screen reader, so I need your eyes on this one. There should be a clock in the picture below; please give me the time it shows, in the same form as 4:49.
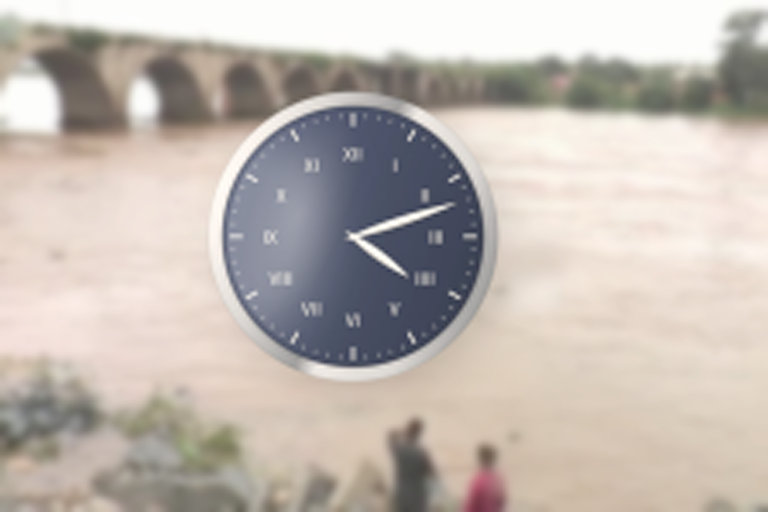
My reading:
4:12
